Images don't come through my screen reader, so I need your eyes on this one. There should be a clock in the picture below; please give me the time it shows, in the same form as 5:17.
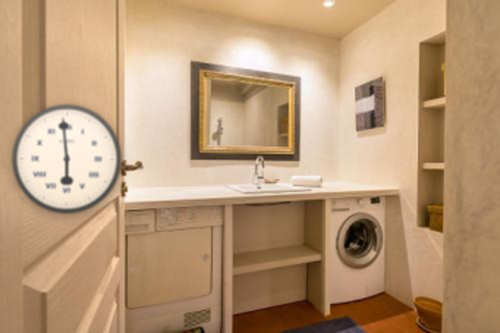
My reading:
5:59
